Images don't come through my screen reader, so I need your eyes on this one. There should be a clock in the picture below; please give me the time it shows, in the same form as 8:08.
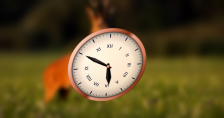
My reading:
5:50
